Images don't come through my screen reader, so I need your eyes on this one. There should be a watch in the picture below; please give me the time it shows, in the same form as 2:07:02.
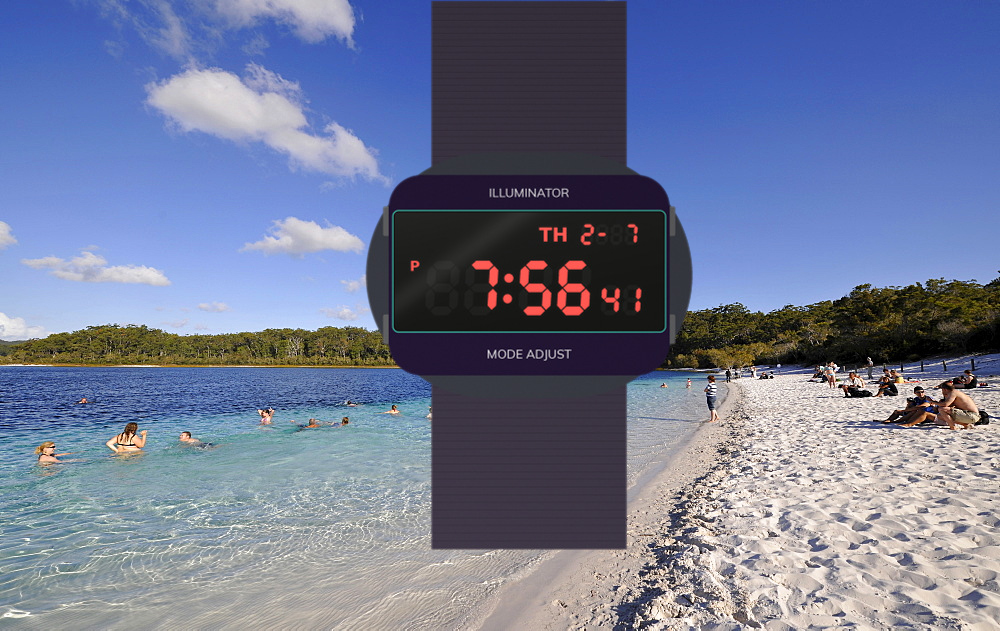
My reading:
7:56:41
